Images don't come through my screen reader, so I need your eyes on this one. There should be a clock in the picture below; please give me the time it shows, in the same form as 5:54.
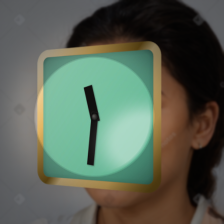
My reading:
11:31
